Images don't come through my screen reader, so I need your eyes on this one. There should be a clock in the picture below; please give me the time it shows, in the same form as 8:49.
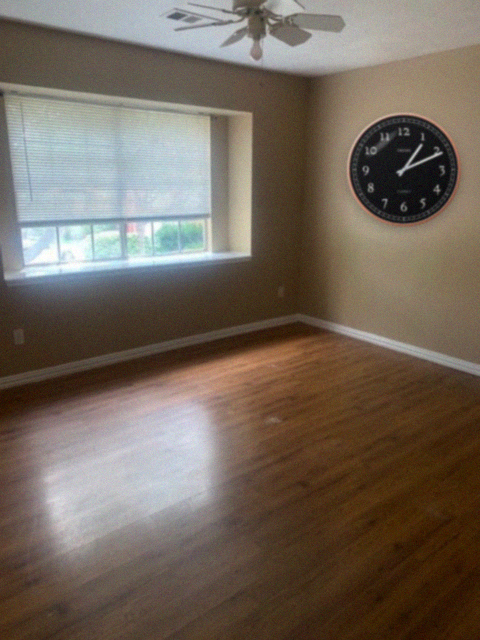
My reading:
1:11
